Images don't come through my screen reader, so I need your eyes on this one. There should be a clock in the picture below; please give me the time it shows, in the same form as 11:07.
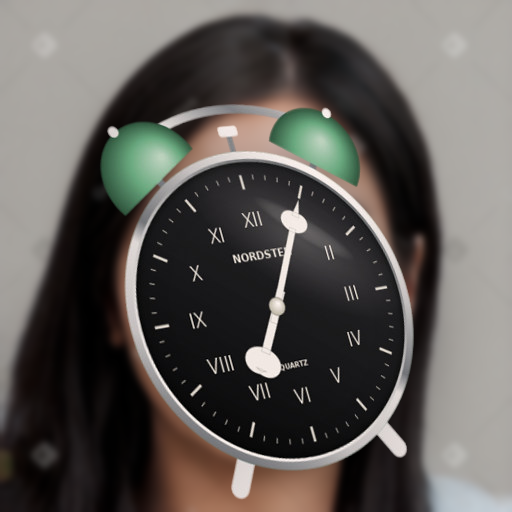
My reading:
7:05
